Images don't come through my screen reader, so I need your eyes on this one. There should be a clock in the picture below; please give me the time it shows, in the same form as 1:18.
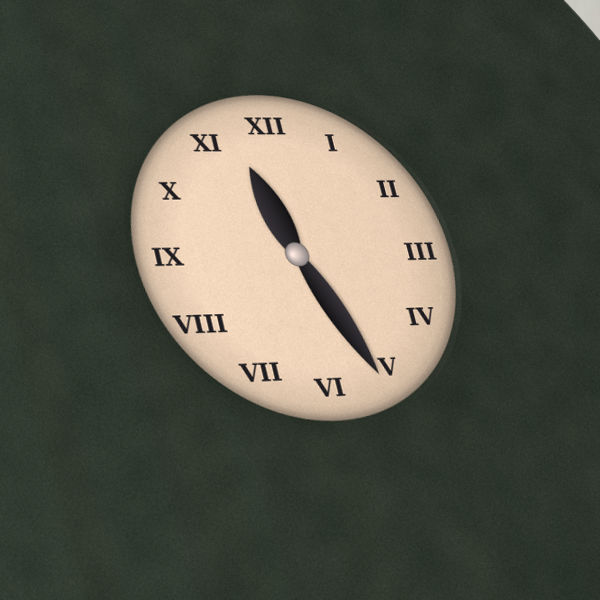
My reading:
11:26
